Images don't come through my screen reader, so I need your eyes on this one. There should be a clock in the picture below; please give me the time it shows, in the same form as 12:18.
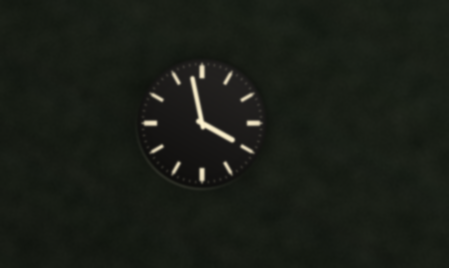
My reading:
3:58
